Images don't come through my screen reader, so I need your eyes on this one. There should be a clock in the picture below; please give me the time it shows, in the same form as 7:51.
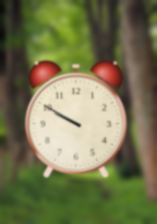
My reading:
9:50
